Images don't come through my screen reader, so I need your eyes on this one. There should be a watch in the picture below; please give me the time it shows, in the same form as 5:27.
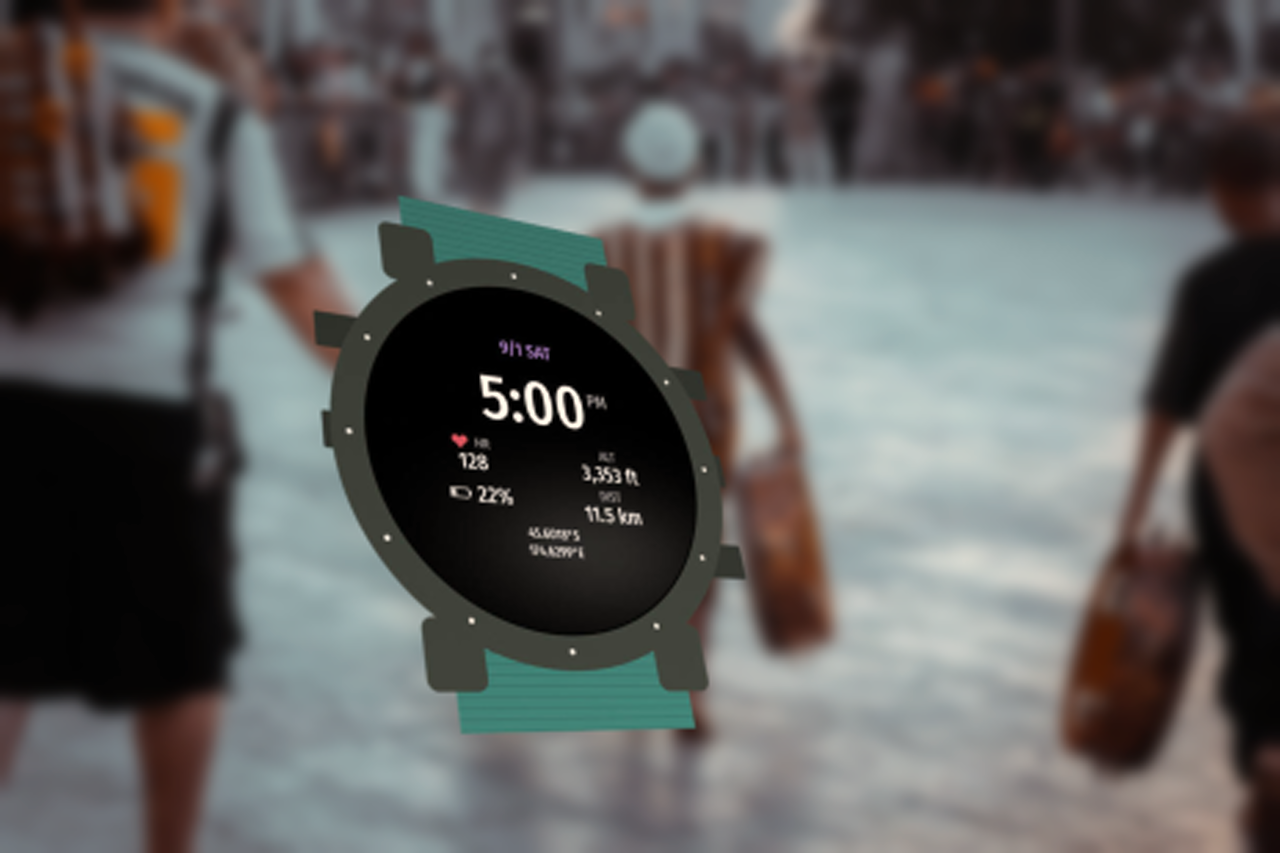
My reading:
5:00
